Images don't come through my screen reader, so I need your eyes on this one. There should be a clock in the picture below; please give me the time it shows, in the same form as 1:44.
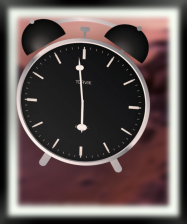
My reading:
5:59
